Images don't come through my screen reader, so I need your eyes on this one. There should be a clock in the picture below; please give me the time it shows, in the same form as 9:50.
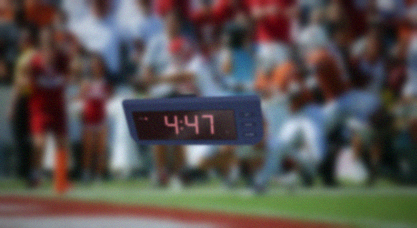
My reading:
4:47
